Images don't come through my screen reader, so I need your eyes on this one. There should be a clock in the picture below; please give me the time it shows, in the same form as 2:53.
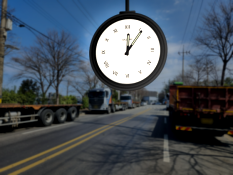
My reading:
12:06
